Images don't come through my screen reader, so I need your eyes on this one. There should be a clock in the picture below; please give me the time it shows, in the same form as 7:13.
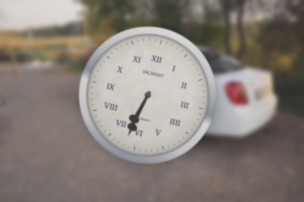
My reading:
6:32
